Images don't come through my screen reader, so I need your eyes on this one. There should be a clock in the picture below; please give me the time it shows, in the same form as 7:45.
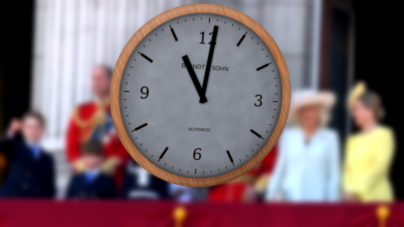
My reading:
11:01
